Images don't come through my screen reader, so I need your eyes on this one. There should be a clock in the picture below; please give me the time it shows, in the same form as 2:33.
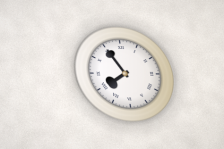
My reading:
7:55
